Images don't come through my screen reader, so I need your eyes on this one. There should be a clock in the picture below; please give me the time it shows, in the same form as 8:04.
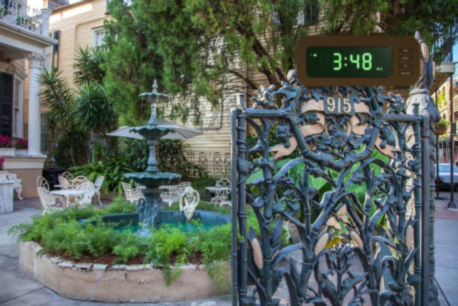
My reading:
3:48
